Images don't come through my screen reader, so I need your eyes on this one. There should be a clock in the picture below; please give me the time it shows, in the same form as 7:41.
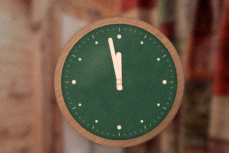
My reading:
11:58
